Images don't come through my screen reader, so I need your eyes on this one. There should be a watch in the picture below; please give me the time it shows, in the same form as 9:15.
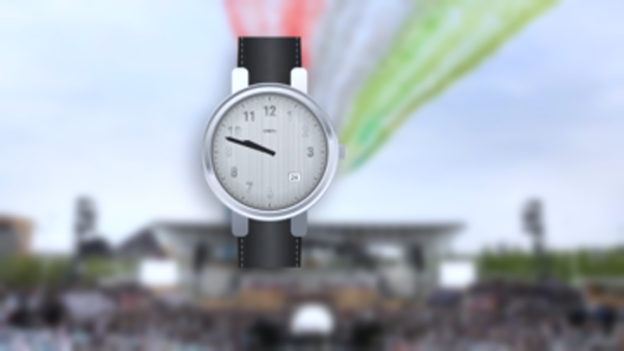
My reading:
9:48
